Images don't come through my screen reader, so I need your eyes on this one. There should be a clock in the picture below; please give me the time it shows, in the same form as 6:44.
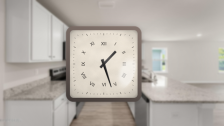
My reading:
1:27
